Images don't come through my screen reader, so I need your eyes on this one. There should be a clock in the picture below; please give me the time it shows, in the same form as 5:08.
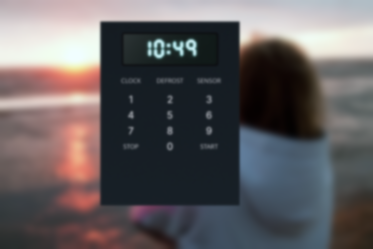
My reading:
10:49
